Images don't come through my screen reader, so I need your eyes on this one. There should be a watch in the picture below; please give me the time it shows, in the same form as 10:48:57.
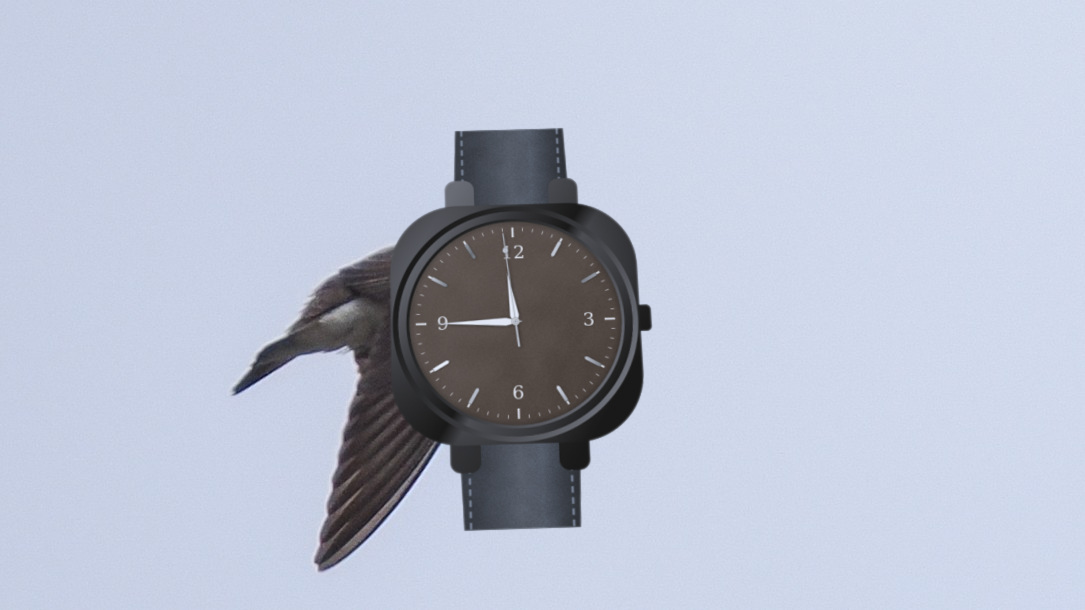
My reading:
11:44:59
